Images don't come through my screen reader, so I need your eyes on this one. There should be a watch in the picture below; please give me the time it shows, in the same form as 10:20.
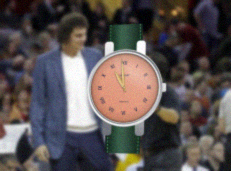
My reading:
10:59
